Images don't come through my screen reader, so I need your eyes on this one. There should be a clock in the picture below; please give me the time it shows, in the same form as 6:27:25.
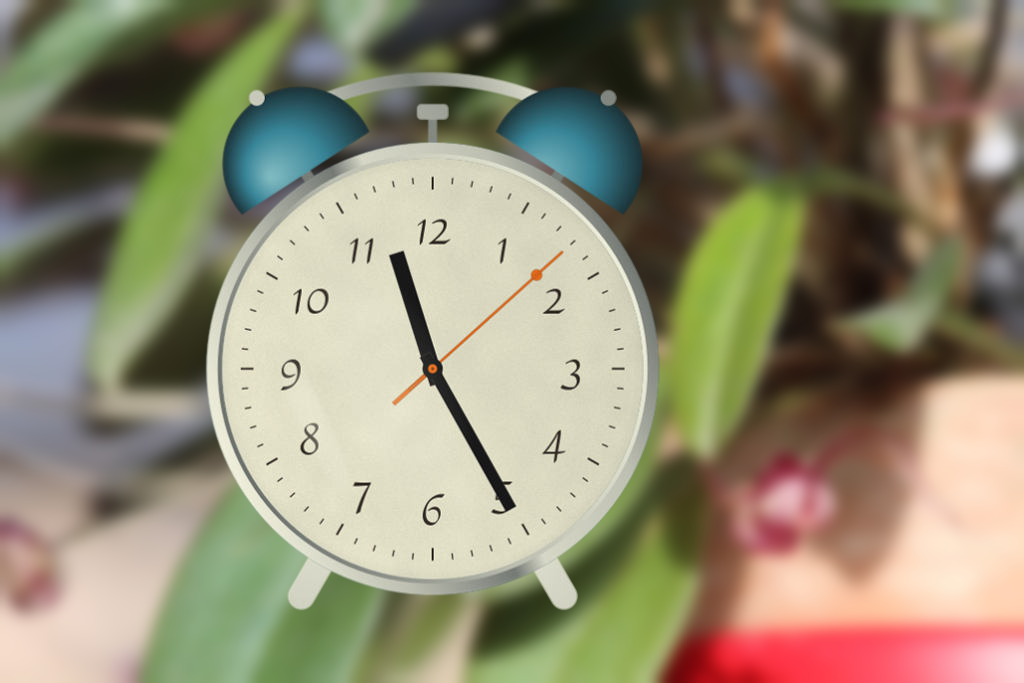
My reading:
11:25:08
